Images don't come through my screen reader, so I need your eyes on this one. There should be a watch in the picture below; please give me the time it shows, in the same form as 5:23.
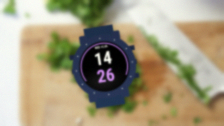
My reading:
14:26
